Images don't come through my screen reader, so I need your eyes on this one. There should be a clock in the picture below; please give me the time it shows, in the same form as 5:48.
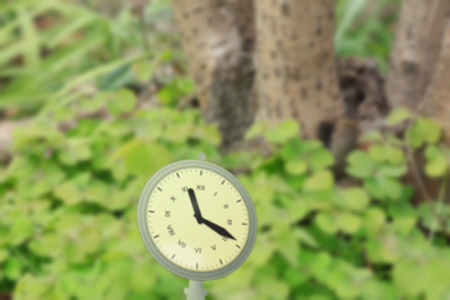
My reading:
11:19
